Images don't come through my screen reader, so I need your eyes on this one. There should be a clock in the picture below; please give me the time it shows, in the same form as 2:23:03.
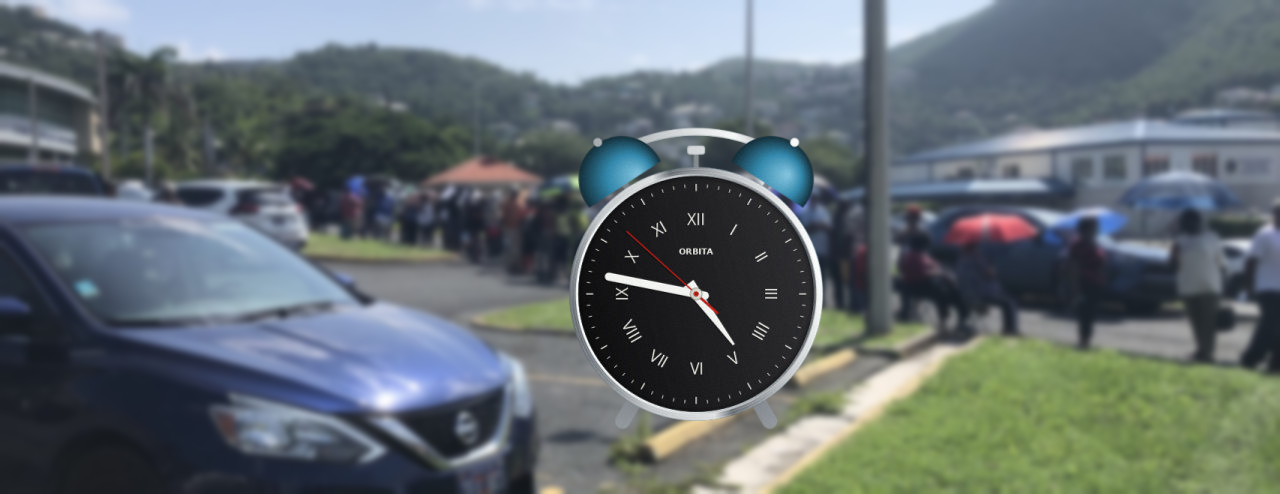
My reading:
4:46:52
